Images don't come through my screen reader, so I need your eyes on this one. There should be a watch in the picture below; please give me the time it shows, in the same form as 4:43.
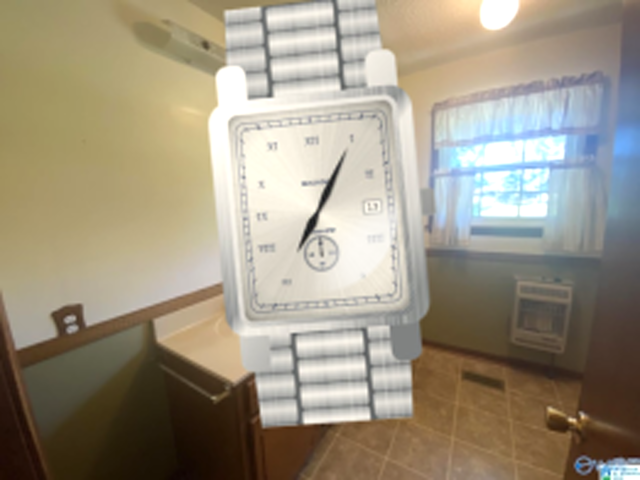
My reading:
7:05
